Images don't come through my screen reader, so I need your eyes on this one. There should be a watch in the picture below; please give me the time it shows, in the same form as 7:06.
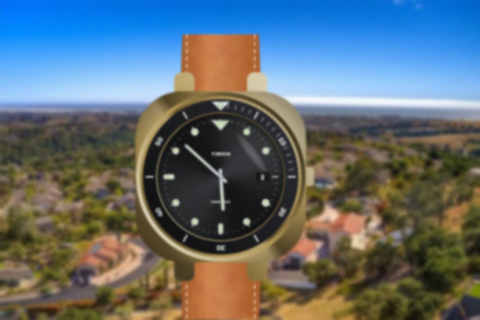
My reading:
5:52
